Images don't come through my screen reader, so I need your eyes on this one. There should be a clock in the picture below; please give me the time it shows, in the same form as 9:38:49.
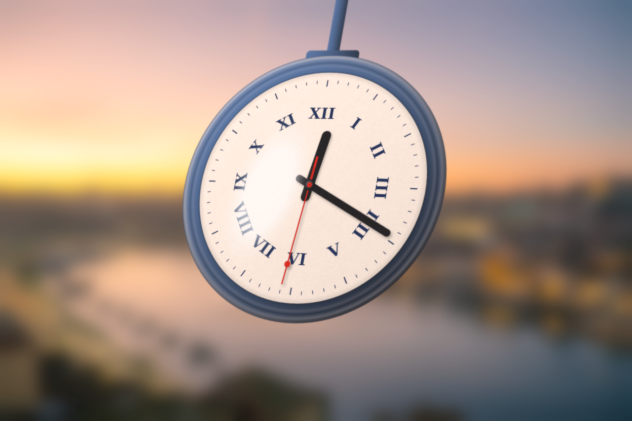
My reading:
12:19:31
